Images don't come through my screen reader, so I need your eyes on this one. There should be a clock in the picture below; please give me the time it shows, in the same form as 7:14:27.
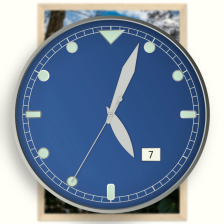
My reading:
5:03:35
